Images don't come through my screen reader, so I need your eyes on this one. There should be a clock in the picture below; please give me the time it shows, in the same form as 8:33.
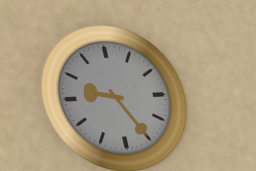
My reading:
9:25
